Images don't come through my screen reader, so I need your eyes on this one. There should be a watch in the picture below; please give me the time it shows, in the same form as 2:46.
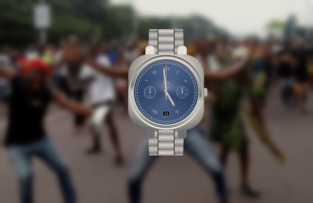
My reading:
4:59
